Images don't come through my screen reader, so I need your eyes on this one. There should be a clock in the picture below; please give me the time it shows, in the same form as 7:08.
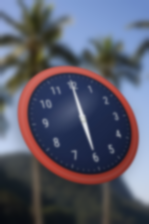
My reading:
6:00
